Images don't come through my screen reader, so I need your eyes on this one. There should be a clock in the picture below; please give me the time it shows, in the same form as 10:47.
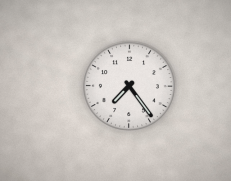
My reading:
7:24
